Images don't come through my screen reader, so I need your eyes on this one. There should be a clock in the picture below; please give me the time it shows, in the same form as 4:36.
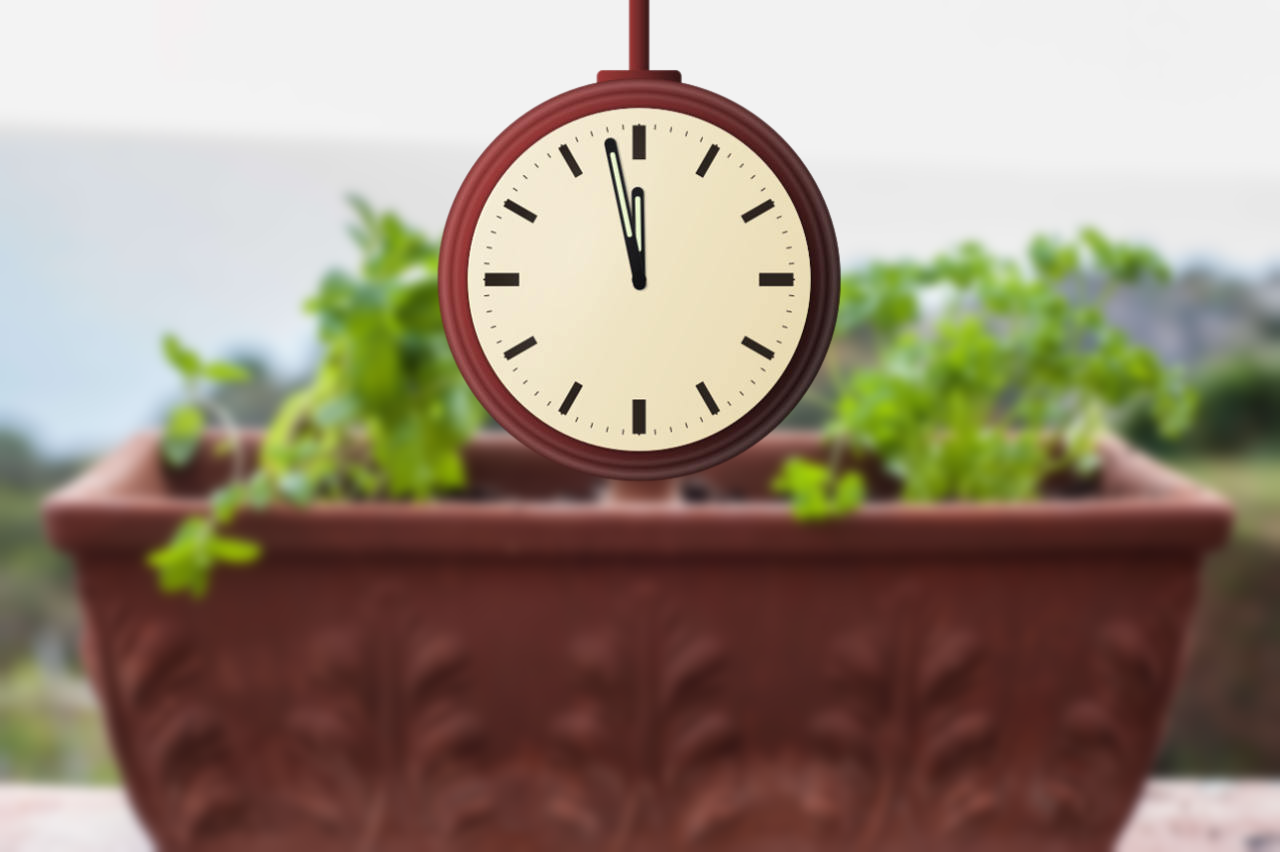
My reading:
11:58
